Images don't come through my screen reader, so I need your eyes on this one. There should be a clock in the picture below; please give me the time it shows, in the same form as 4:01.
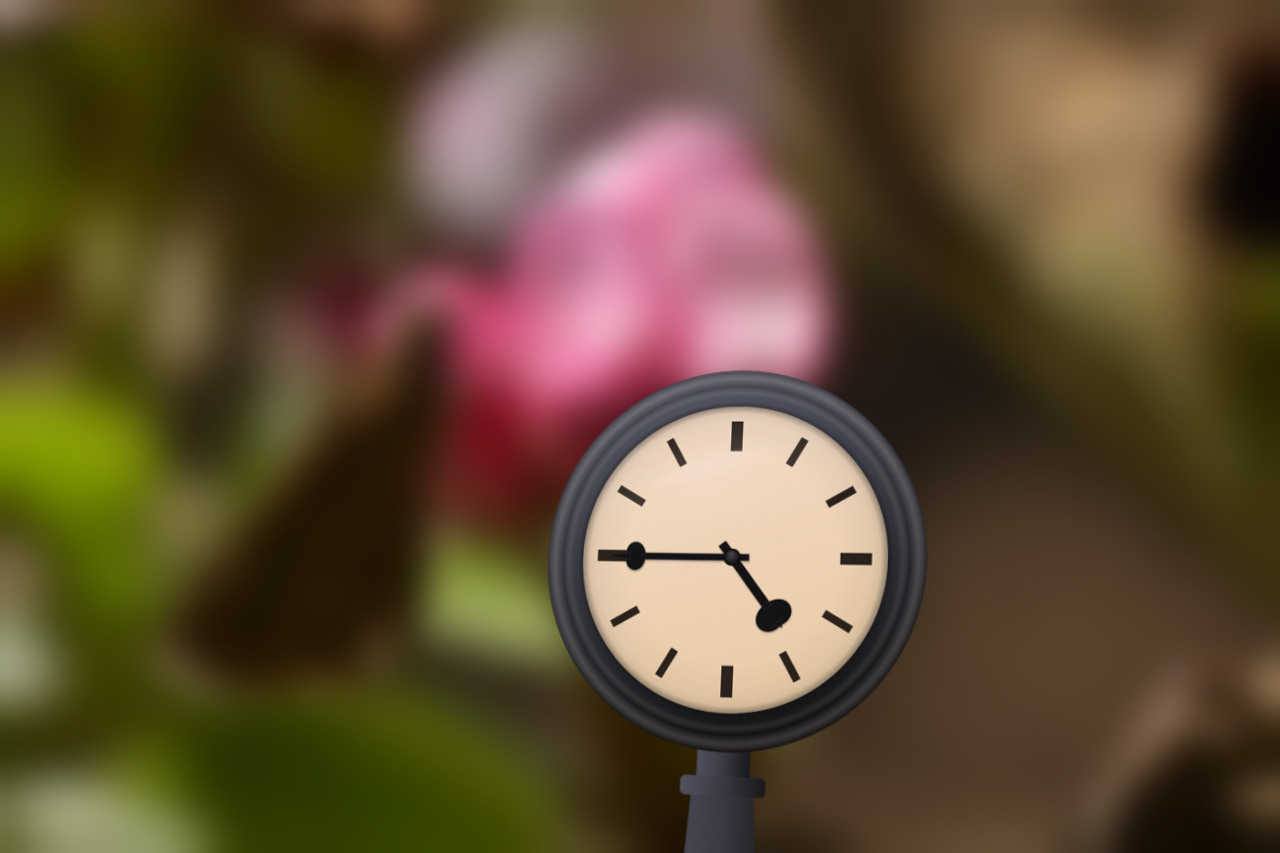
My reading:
4:45
